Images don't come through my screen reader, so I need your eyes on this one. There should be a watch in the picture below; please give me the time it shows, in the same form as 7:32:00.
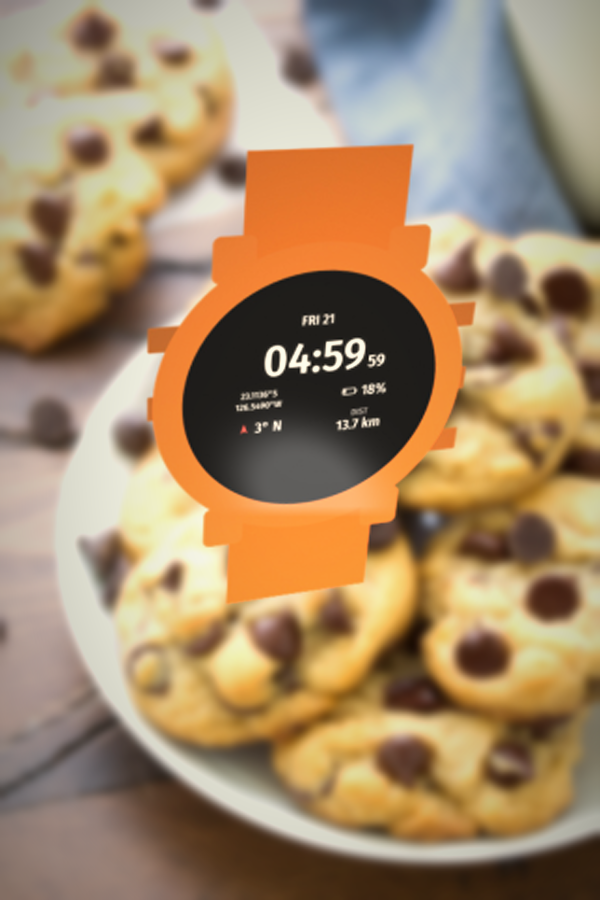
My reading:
4:59:59
